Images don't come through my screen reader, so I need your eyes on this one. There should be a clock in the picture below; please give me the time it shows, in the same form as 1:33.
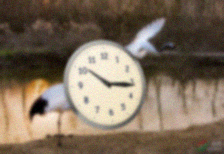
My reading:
10:16
